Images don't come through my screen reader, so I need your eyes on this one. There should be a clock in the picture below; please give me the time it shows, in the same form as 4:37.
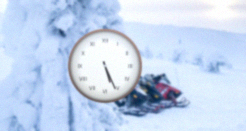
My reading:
5:26
